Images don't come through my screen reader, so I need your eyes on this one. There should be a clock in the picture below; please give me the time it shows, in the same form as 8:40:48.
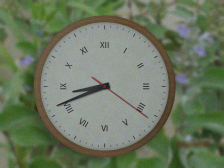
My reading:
8:41:21
